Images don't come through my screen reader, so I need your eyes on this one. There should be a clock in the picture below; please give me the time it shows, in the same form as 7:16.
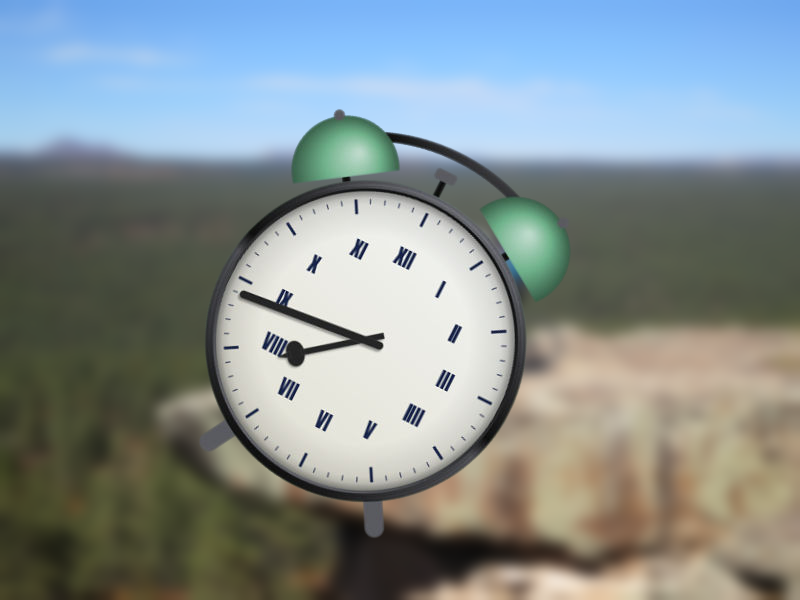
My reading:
7:44
